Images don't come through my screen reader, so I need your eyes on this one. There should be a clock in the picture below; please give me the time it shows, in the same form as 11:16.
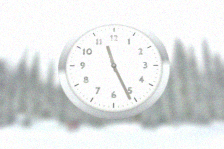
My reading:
11:26
